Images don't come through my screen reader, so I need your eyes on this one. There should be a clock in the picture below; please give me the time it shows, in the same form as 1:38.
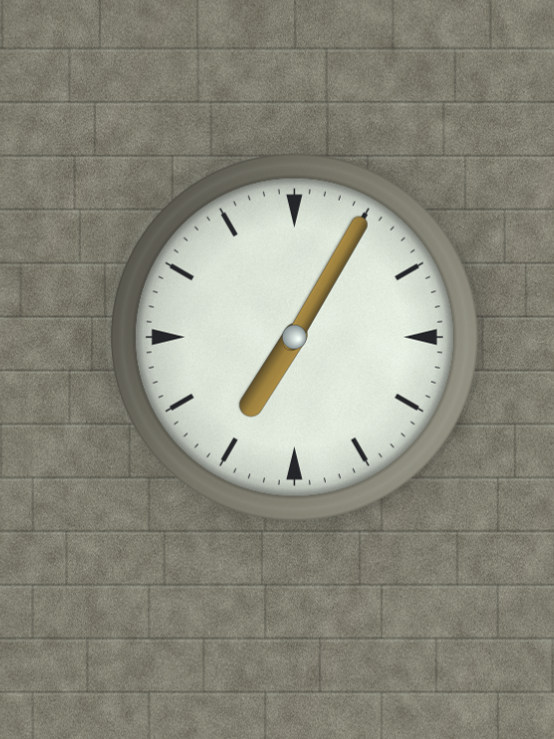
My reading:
7:05
